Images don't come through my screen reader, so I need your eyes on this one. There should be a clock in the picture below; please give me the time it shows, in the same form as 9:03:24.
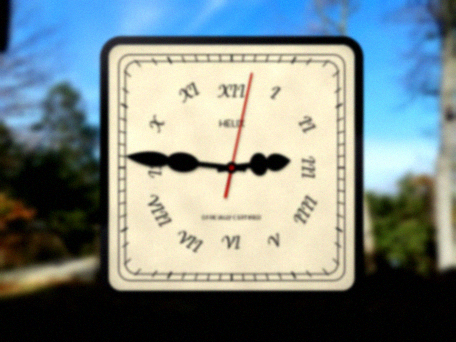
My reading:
2:46:02
